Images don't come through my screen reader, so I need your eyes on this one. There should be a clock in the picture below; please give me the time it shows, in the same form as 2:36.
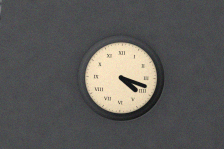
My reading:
4:18
